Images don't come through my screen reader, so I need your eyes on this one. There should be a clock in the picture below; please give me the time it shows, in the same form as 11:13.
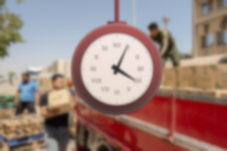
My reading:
4:04
